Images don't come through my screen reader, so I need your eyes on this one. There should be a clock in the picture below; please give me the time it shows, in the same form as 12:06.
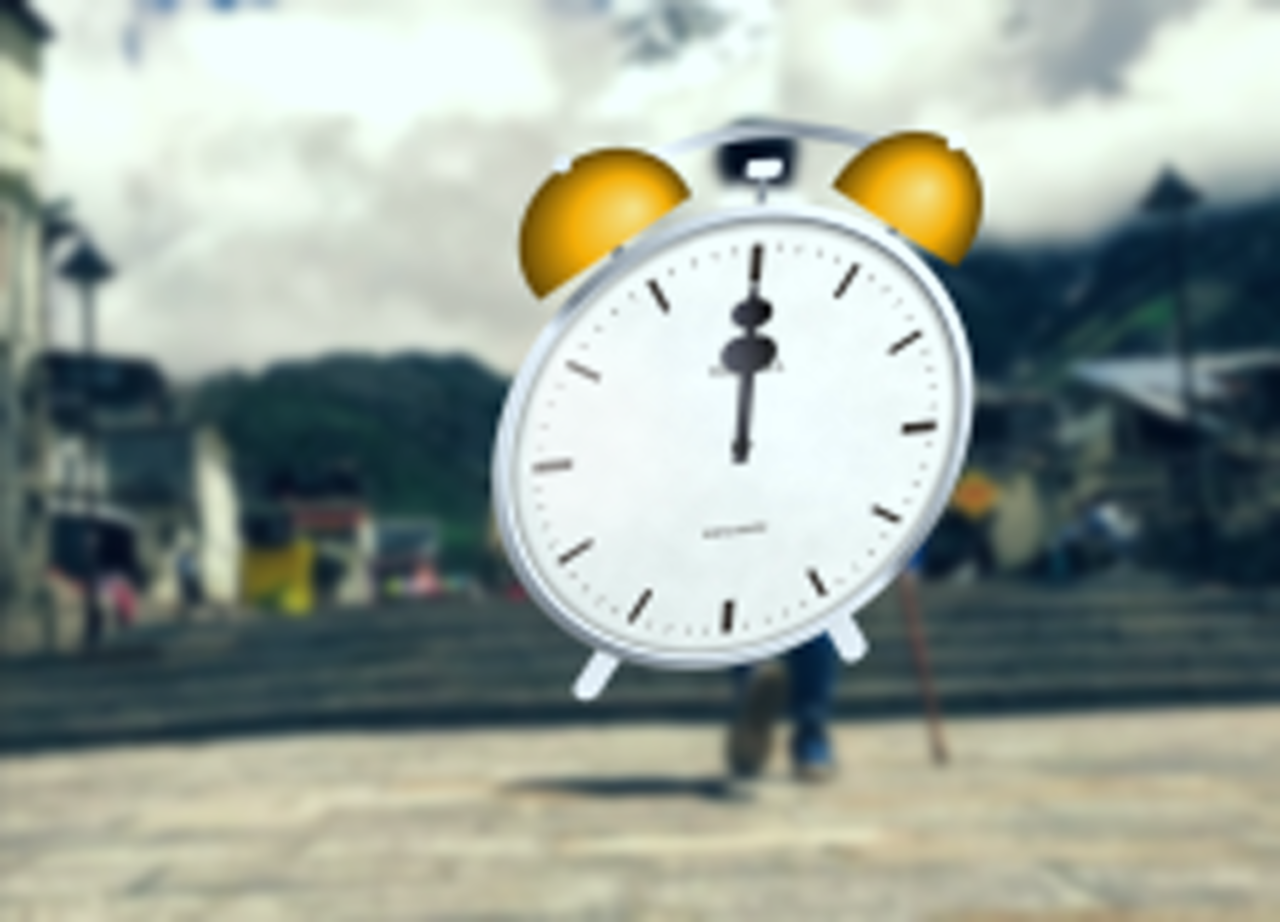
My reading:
12:00
